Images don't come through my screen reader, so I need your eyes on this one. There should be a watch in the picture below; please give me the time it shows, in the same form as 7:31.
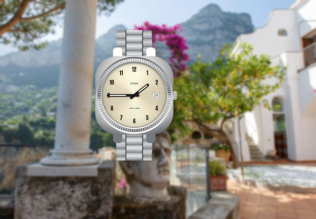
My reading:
1:45
